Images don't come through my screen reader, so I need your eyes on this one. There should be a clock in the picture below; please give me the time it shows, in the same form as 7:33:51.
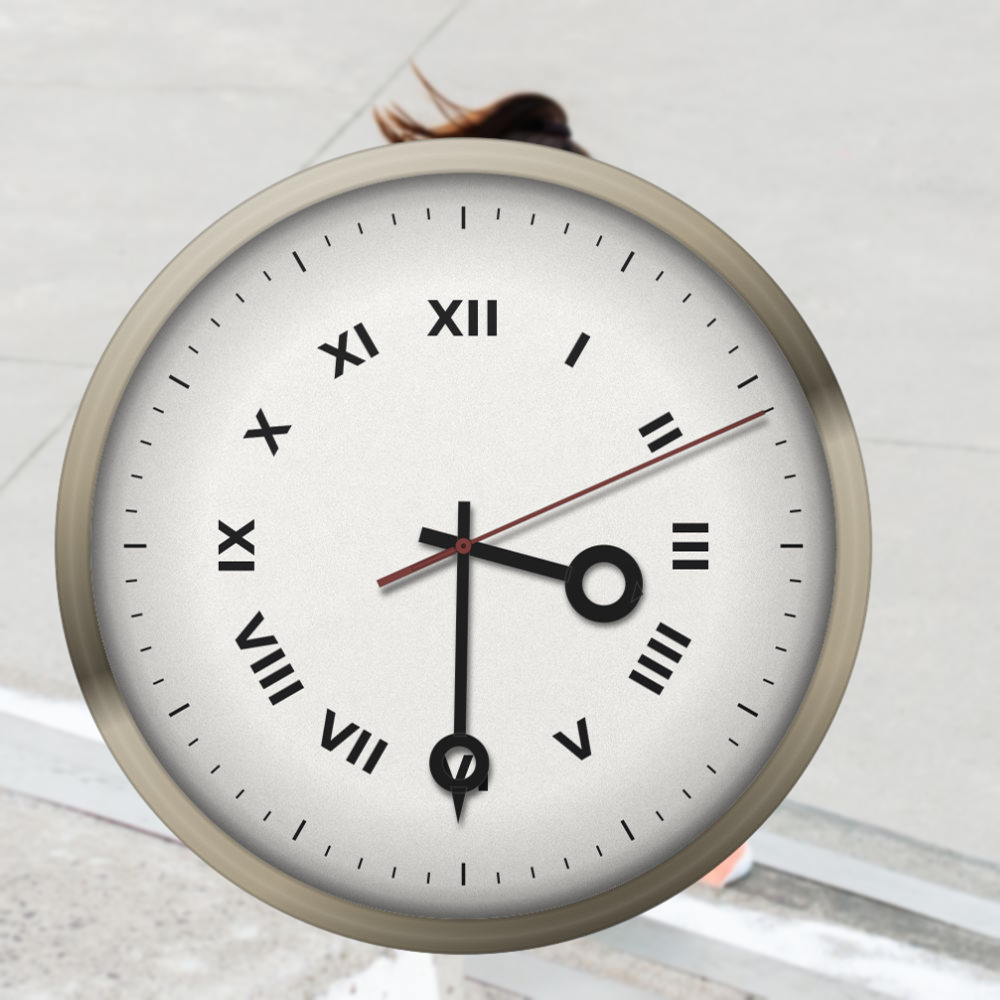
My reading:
3:30:11
